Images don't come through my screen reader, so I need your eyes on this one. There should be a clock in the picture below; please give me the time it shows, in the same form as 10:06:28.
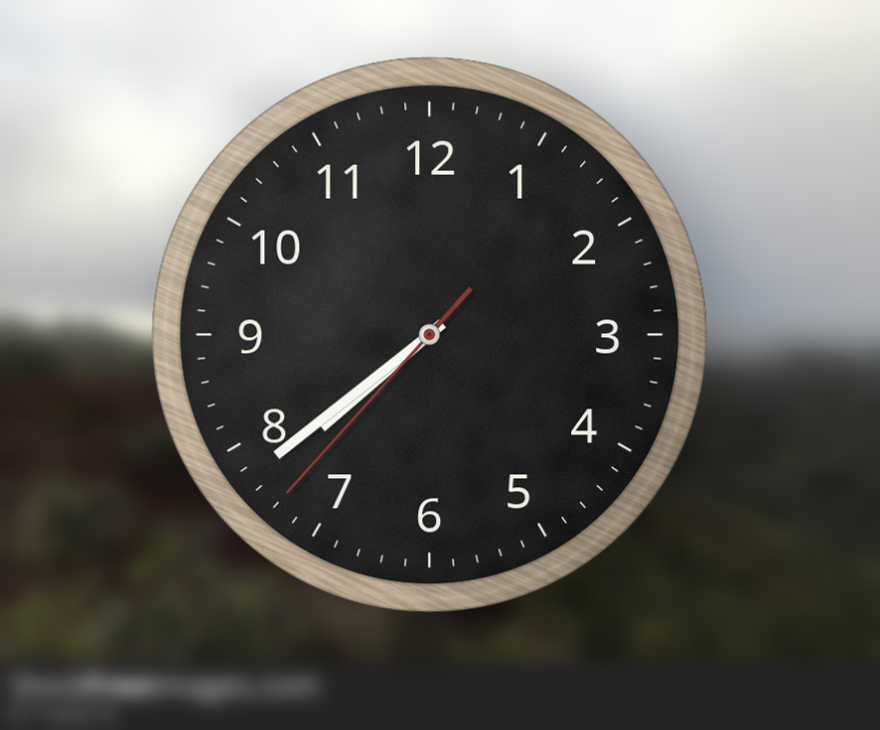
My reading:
7:38:37
